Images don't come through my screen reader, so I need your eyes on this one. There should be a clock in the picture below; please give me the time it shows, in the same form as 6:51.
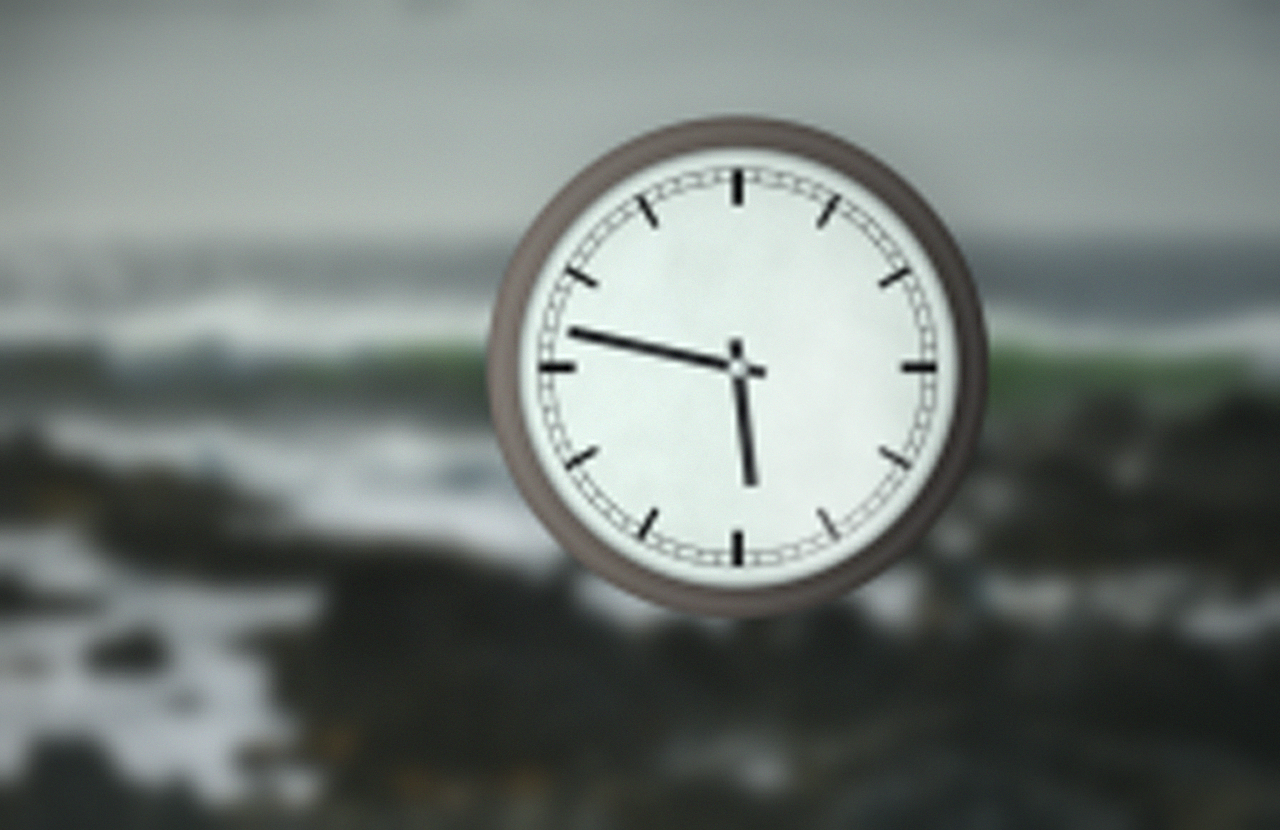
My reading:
5:47
